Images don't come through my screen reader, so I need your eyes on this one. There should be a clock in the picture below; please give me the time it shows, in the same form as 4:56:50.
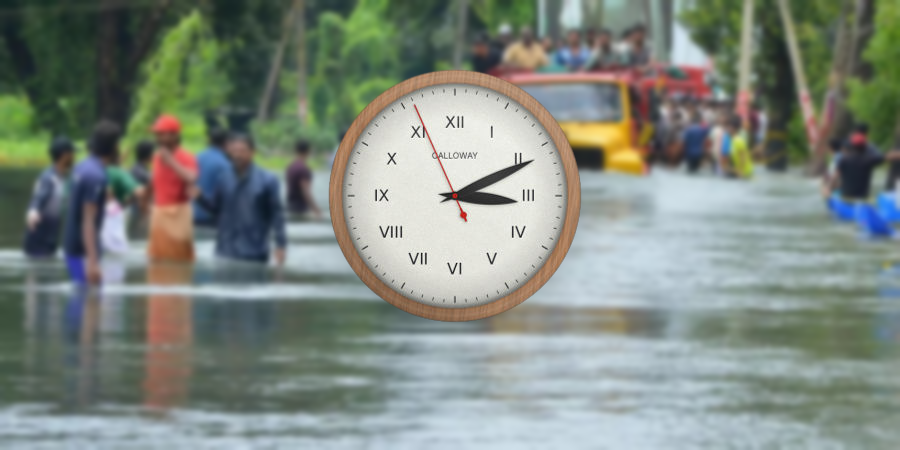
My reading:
3:10:56
